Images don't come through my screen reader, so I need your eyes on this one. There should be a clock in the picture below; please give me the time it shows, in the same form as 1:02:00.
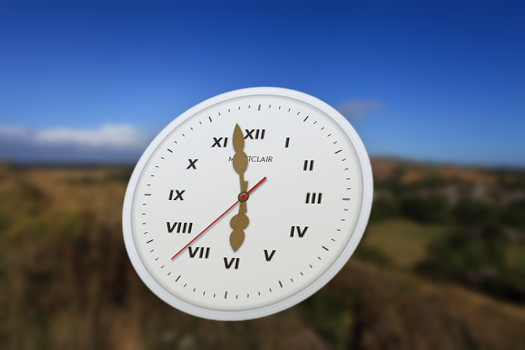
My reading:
5:57:37
